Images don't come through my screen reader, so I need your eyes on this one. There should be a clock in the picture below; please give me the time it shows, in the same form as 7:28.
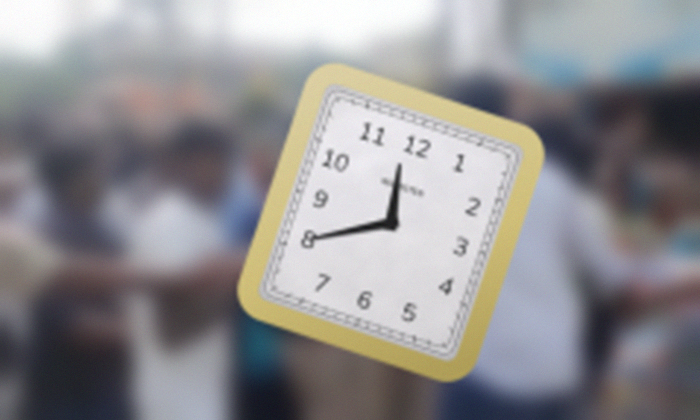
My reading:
11:40
